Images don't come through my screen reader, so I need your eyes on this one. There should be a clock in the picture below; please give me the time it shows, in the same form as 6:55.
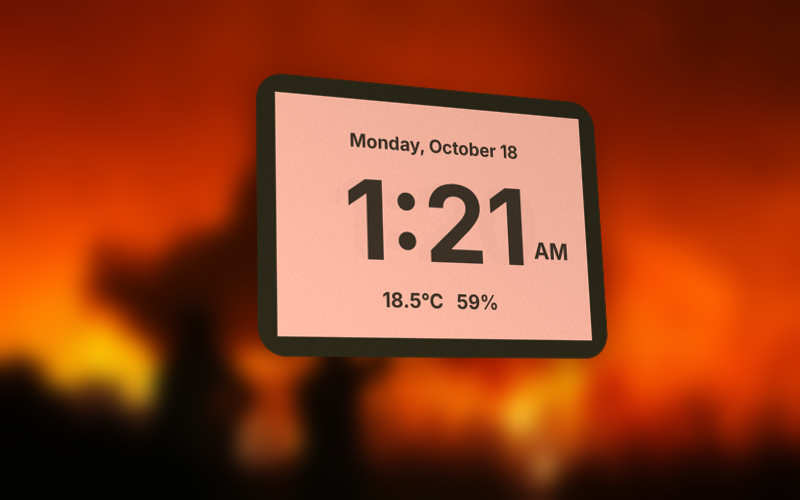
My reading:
1:21
